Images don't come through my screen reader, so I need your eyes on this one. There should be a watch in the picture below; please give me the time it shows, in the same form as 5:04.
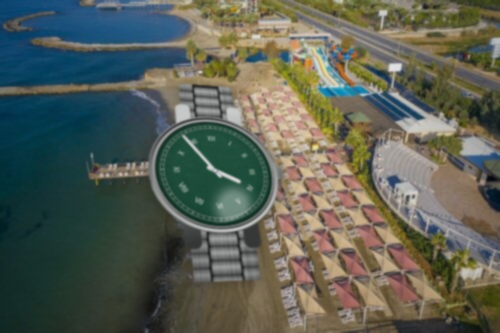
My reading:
3:54
